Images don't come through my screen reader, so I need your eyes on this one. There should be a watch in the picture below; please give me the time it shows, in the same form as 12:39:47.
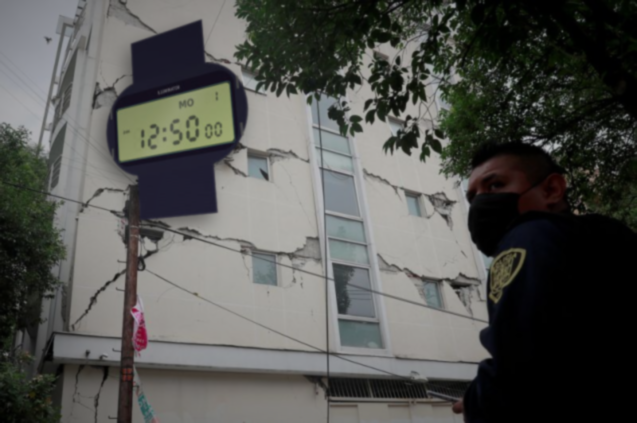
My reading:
12:50:00
